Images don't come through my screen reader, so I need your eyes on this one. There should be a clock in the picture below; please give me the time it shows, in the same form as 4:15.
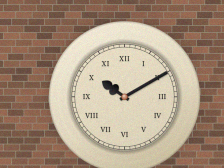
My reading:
10:10
